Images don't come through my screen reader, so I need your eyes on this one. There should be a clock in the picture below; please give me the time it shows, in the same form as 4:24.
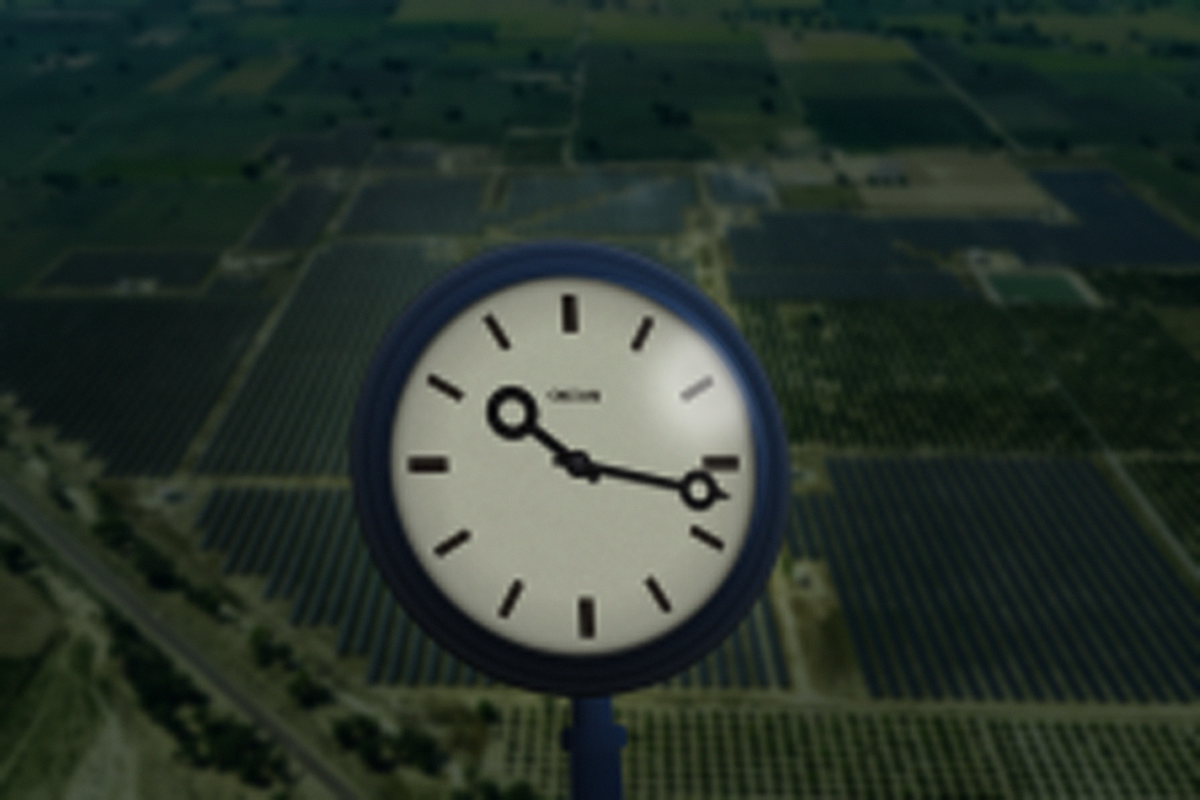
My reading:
10:17
